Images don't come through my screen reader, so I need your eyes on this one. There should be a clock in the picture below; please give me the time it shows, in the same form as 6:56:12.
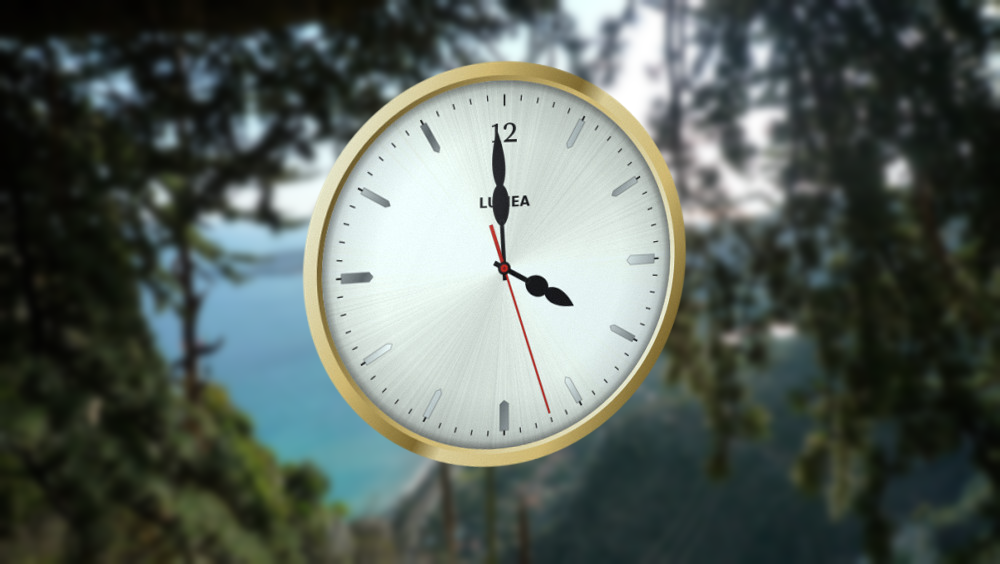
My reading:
3:59:27
